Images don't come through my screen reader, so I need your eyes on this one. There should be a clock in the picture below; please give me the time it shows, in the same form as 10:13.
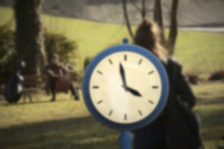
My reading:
3:58
